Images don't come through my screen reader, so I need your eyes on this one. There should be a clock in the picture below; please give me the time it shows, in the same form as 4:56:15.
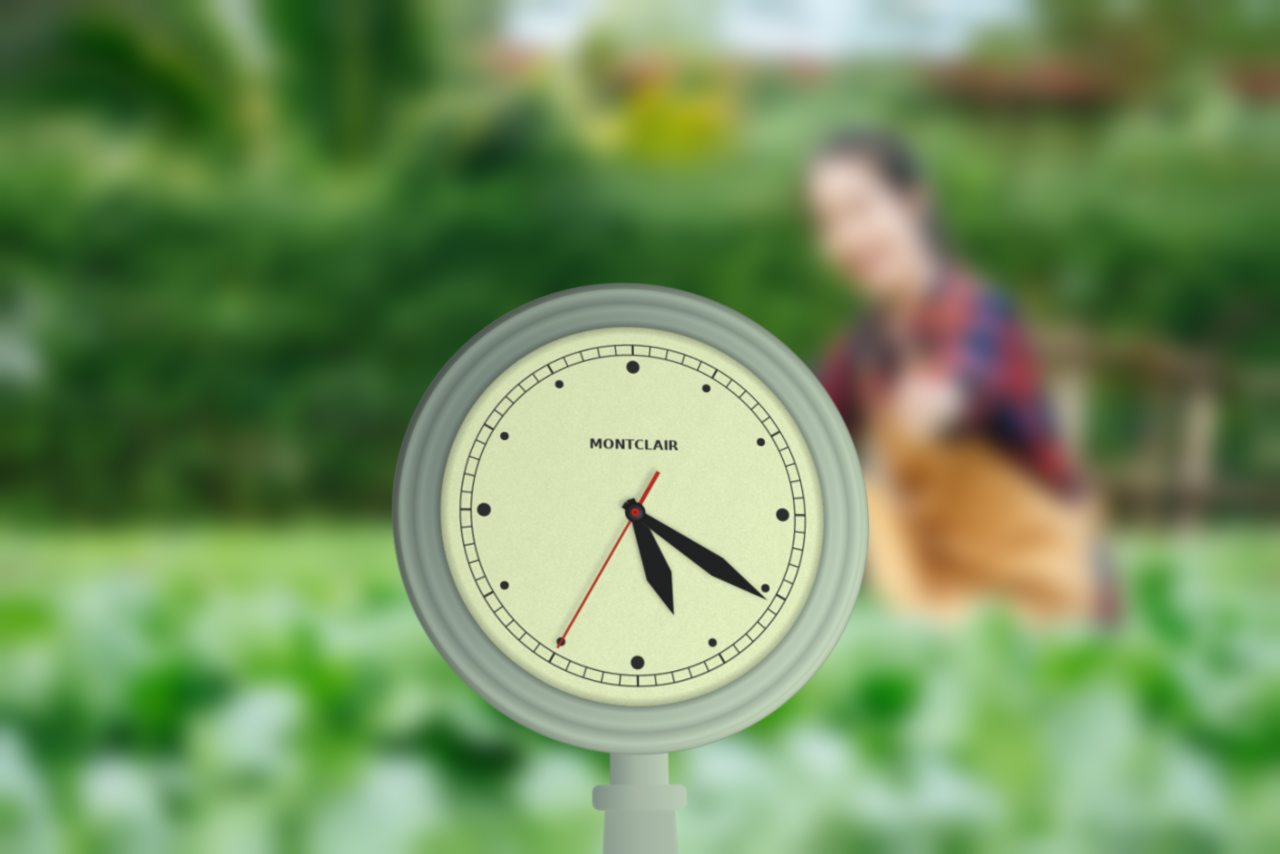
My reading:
5:20:35
